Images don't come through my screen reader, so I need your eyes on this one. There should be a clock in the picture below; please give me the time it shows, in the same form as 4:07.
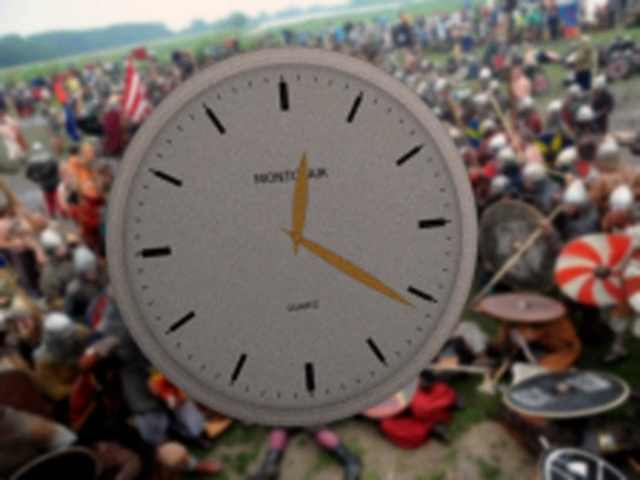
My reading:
12:21
